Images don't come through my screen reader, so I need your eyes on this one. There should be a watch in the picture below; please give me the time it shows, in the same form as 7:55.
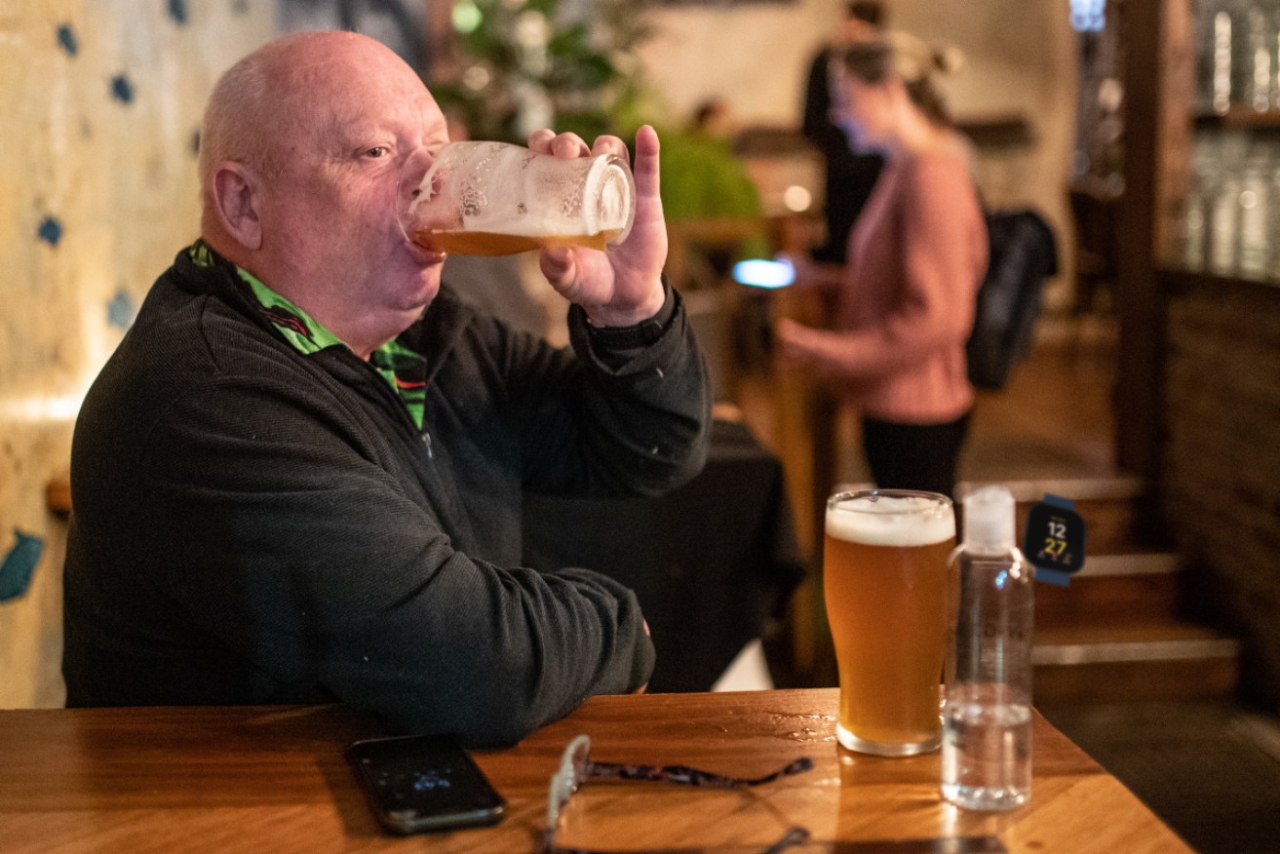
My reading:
12:27
